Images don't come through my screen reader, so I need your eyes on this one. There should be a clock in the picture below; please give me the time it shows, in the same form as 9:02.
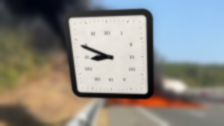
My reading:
8:49
